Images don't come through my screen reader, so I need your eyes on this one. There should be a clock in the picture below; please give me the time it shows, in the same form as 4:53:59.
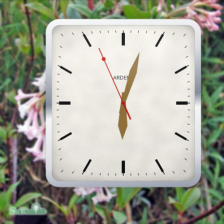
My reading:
6:02:56
